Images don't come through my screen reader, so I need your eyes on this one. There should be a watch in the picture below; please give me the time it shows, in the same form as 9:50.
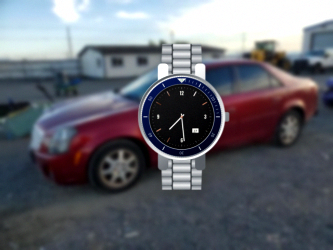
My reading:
7:29
